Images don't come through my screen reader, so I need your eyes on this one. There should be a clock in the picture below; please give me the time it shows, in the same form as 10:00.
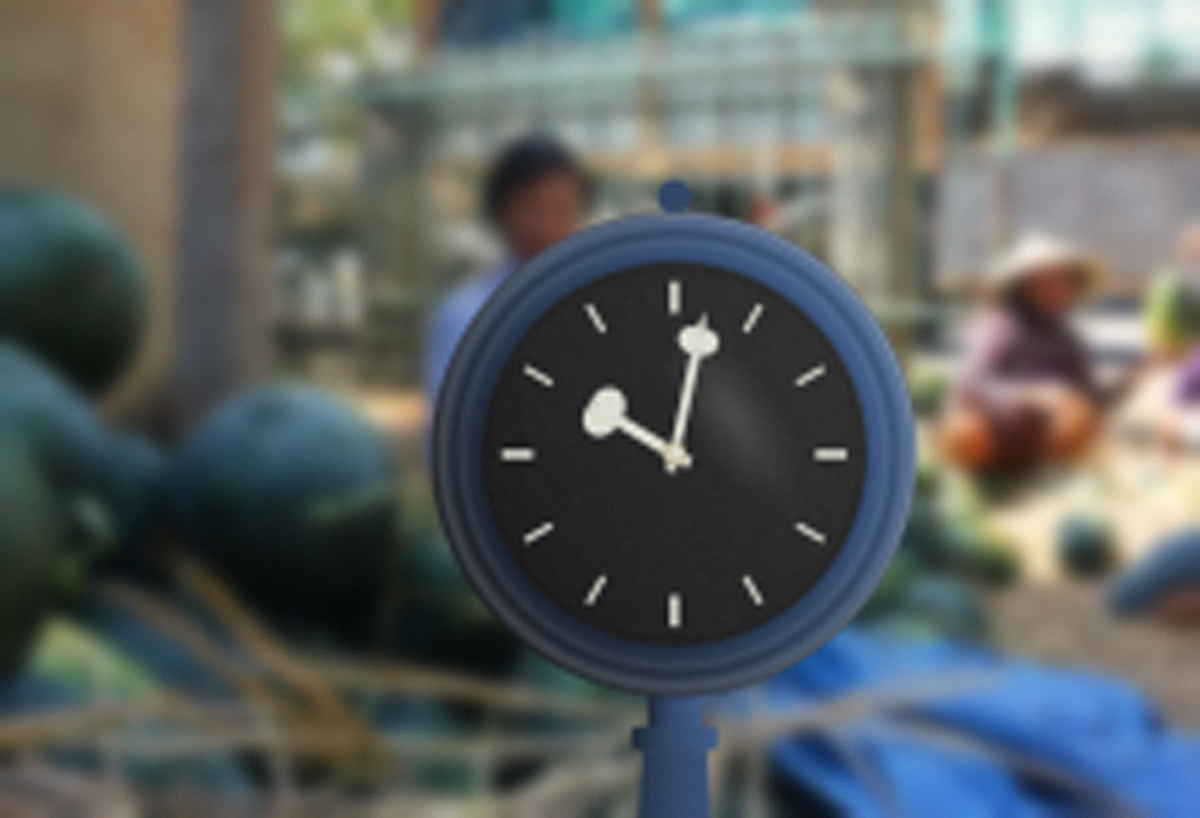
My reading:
10:02
